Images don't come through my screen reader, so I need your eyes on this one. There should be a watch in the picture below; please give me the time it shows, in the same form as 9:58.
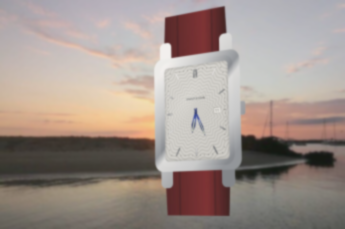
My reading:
6:26
